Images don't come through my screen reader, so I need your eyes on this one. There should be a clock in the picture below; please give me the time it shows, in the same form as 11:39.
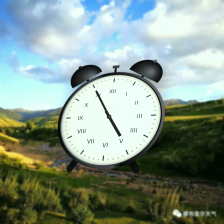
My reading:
4:55
